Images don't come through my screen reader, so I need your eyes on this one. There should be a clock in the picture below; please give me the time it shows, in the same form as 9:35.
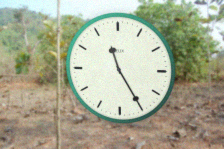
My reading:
11:25
